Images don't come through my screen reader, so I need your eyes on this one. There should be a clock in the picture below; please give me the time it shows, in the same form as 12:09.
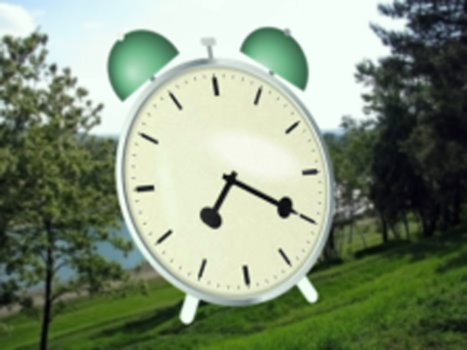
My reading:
7:20
